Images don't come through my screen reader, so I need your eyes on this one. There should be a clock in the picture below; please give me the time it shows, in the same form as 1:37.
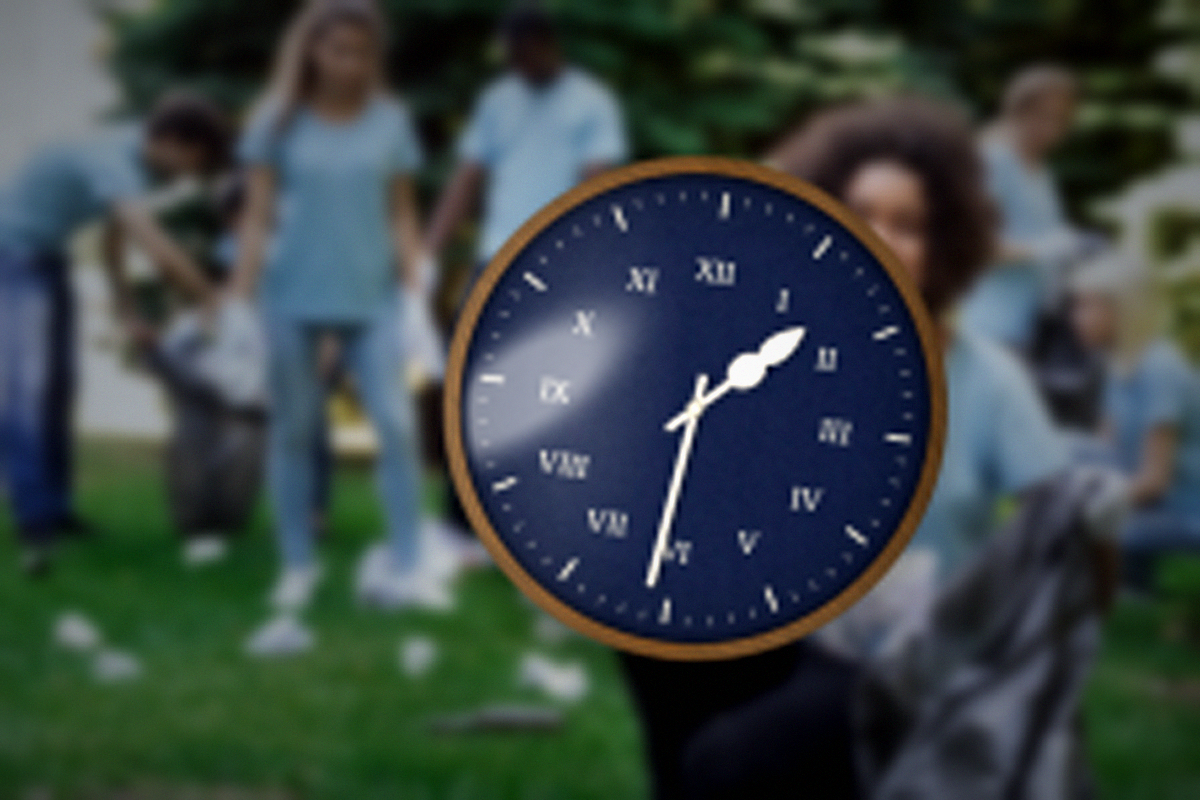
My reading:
1:31
